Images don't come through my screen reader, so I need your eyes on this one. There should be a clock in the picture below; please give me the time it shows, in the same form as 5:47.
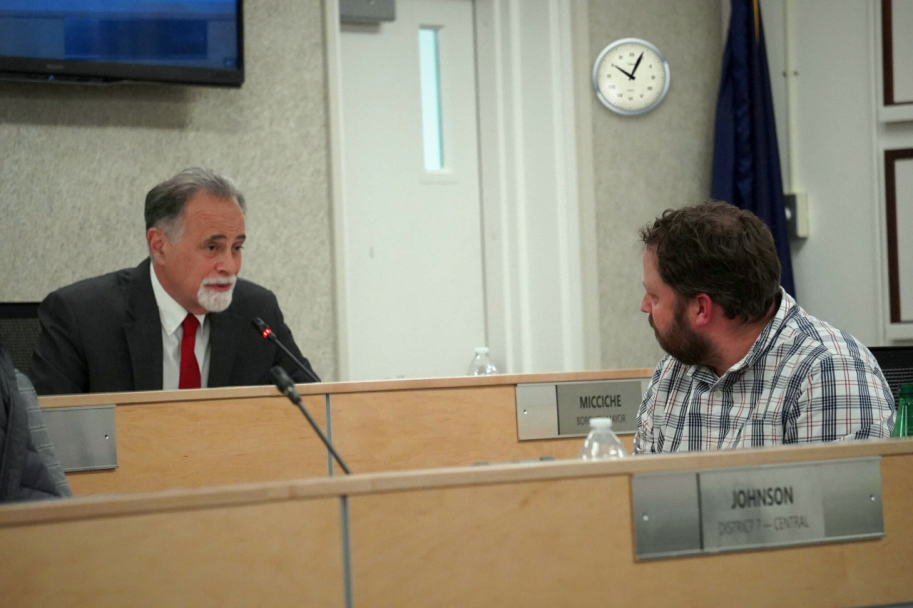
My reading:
10:04
